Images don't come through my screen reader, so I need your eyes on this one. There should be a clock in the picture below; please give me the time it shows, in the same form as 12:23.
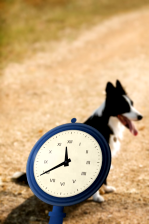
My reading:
11:40
